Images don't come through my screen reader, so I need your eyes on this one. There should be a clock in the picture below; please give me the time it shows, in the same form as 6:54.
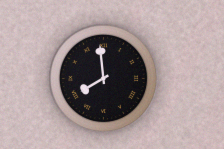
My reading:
7:59
